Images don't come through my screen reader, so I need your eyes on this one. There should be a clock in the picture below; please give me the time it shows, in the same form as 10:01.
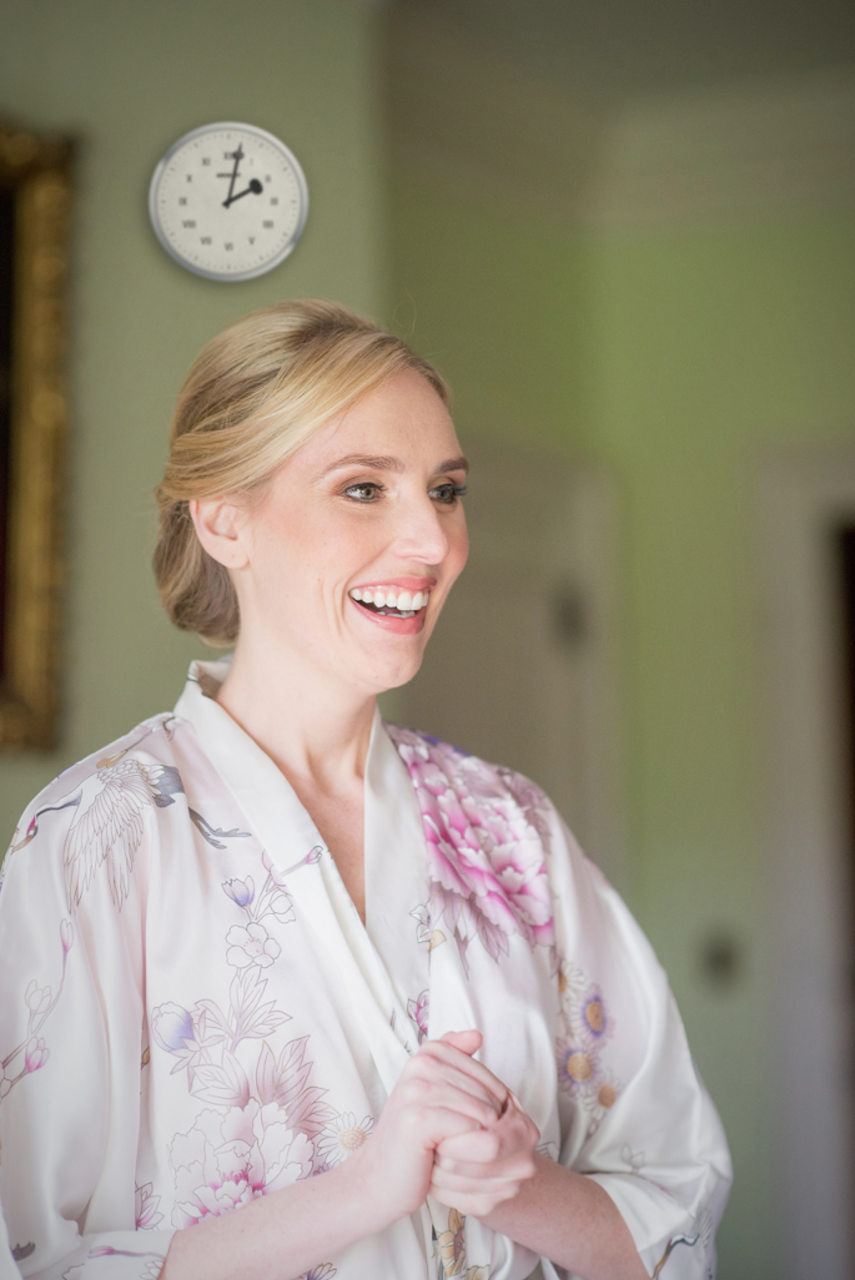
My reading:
2:02
